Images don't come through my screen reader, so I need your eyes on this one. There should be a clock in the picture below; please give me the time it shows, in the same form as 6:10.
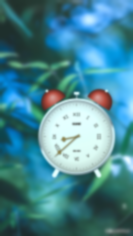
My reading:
8:38
